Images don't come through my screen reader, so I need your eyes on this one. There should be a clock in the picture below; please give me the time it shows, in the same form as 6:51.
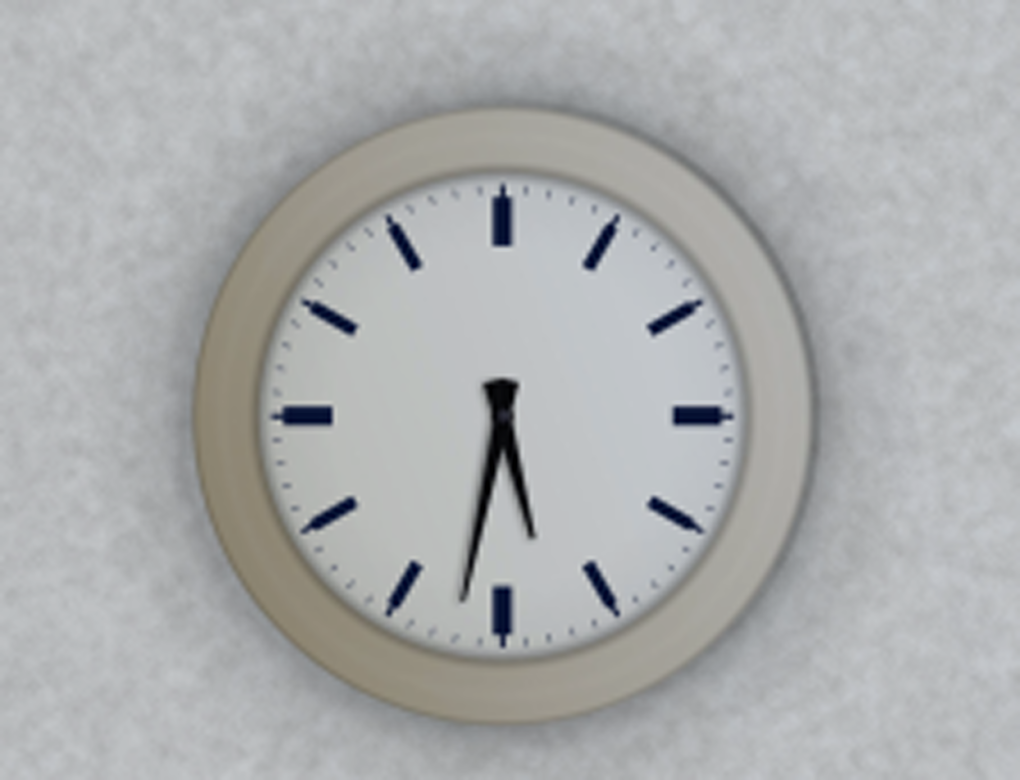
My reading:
5:32
